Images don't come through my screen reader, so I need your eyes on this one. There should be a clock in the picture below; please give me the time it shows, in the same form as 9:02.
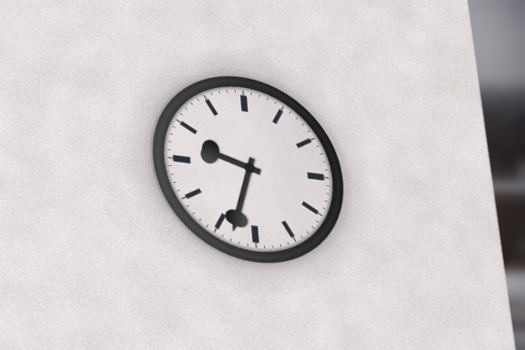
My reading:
9:33
